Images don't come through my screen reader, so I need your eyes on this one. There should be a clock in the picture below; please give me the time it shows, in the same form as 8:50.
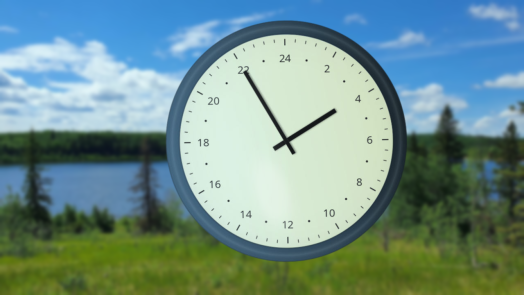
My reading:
3:55
